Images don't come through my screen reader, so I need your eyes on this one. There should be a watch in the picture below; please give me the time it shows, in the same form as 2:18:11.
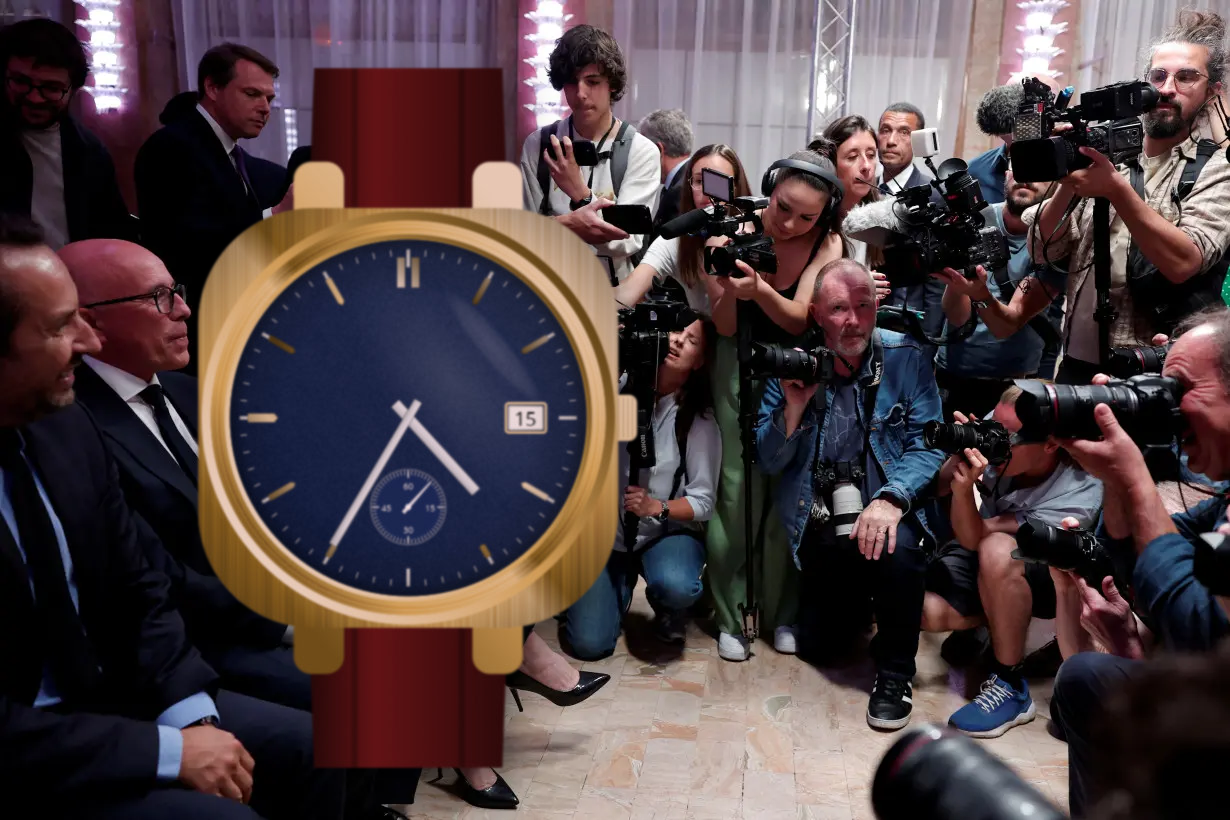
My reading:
4:35:07
